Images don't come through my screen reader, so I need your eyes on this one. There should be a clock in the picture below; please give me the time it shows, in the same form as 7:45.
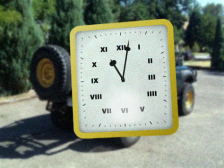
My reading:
11:02
